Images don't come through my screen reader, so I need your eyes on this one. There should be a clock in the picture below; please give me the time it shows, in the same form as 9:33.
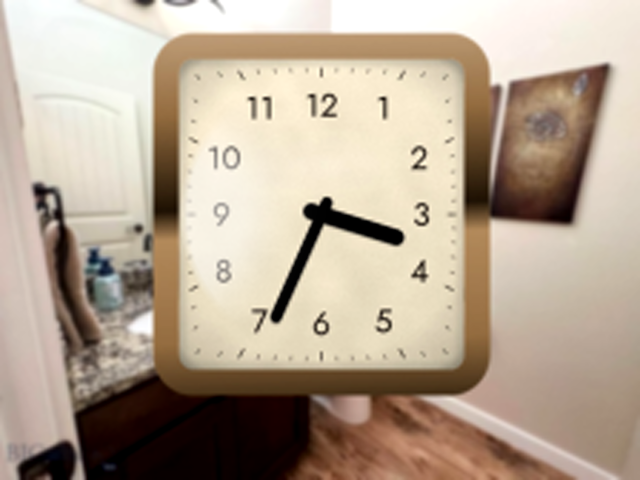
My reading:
3:34
